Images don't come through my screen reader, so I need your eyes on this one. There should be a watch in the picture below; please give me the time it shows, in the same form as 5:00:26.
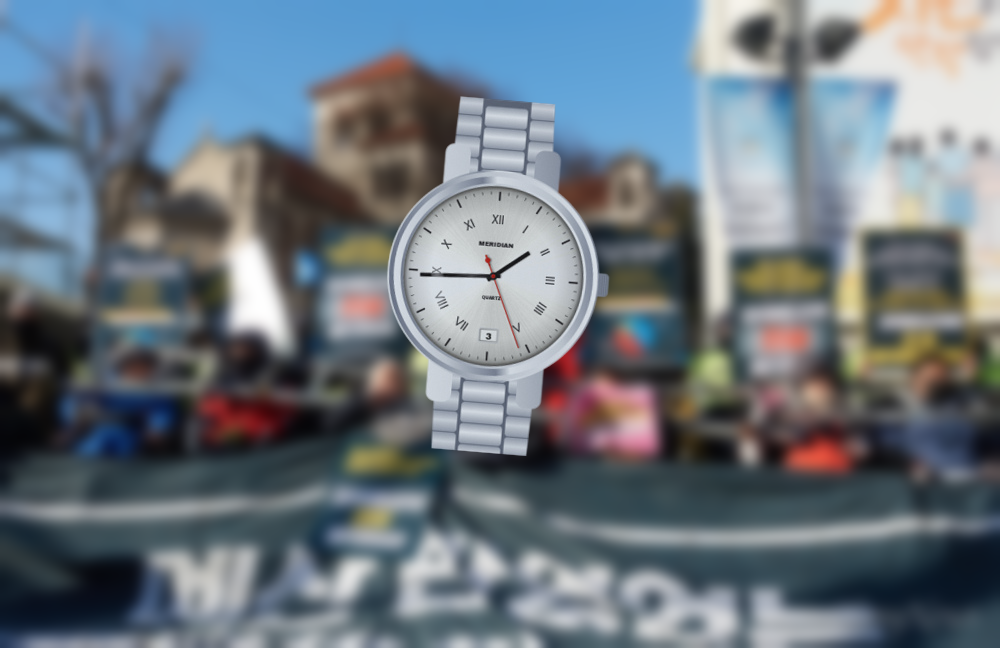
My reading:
1:44:26
